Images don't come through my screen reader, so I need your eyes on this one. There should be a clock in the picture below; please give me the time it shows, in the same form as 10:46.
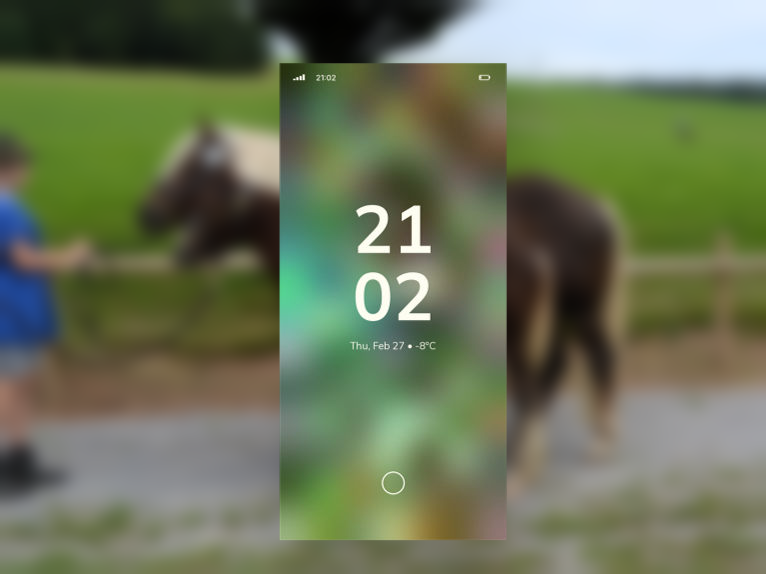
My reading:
21:02
